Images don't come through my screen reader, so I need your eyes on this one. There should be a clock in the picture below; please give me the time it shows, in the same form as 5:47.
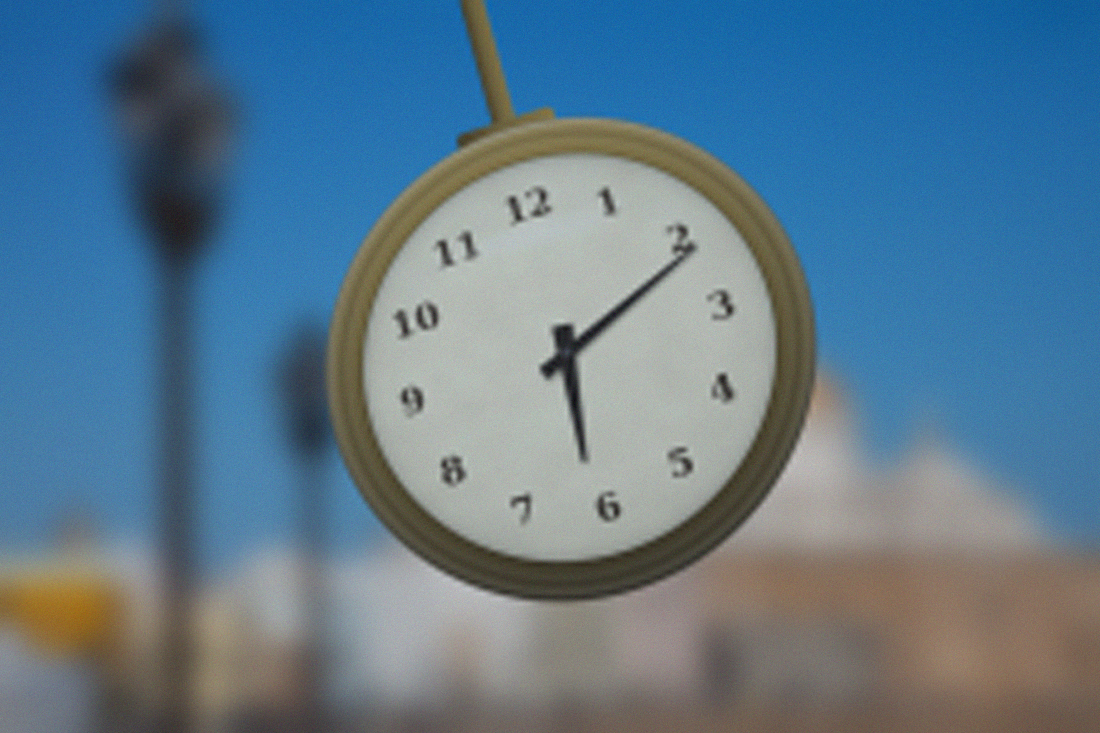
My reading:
6:11
